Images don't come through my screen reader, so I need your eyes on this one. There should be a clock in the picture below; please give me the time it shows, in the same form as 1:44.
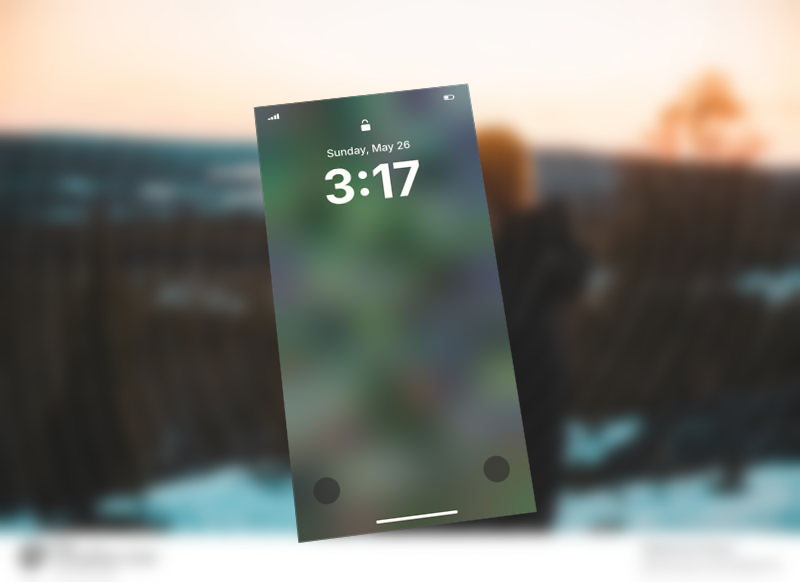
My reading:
3:17
